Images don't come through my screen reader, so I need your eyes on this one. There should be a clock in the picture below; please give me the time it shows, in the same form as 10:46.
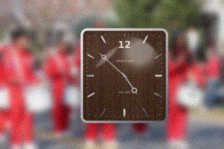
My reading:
4:52
